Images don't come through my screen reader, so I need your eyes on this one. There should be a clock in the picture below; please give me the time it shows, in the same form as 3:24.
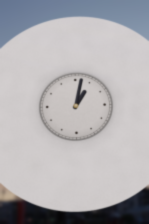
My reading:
1:02
